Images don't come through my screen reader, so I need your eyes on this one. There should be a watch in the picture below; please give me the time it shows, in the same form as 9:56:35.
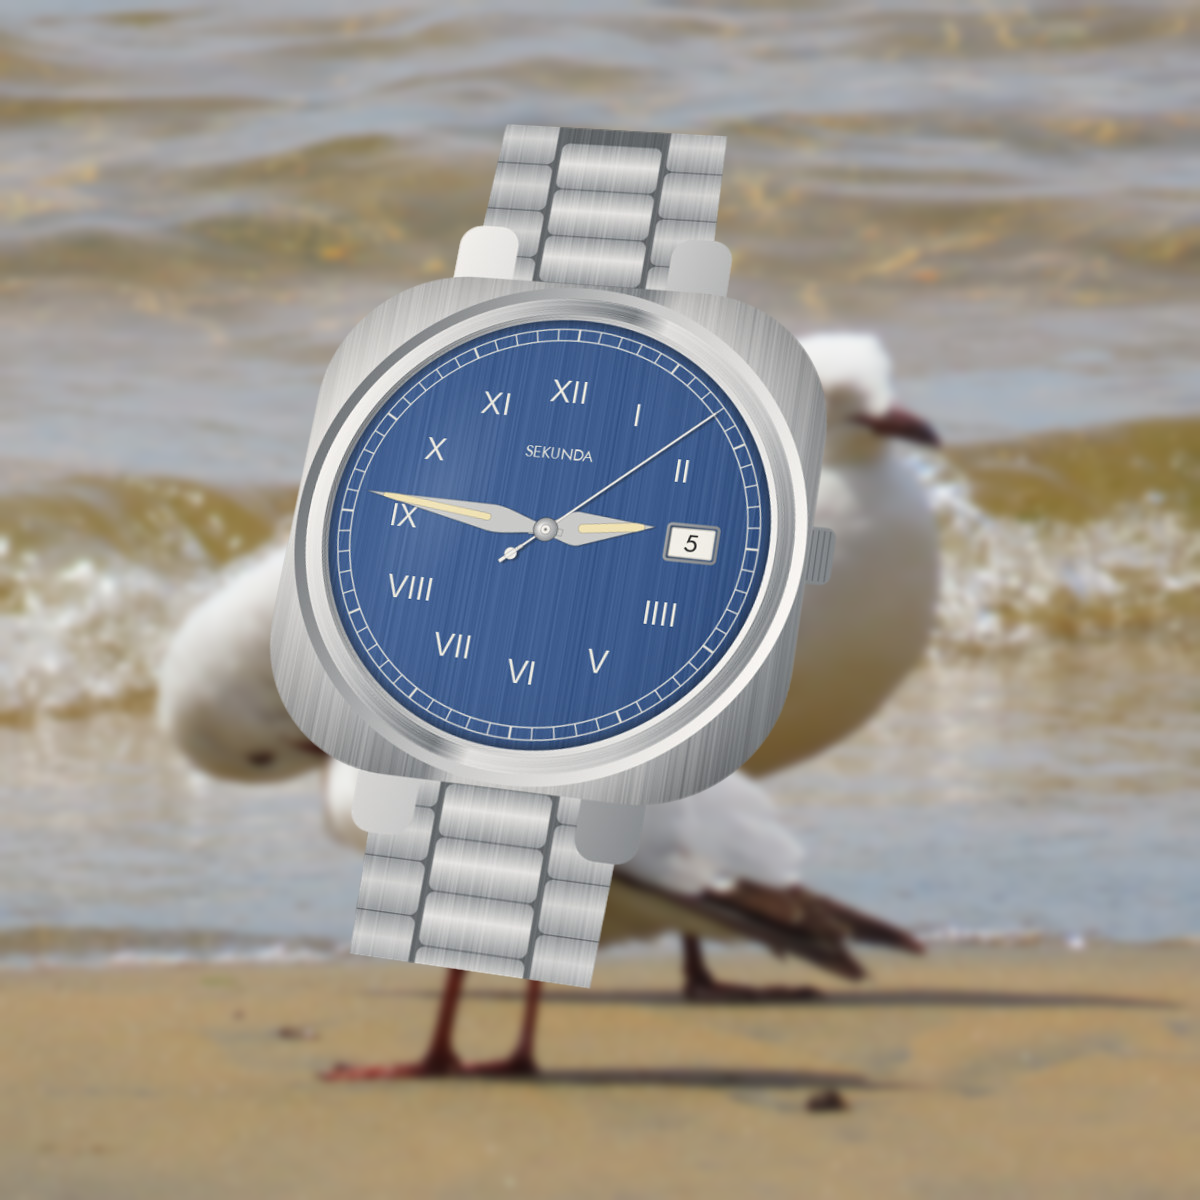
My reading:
2:46:08
